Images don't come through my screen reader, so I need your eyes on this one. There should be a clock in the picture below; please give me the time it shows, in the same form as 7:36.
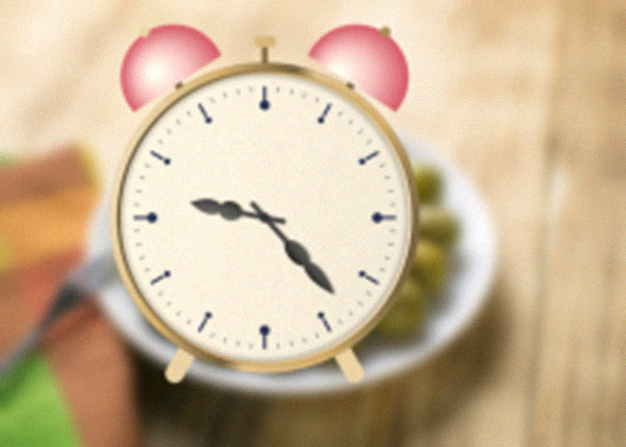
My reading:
9:23
